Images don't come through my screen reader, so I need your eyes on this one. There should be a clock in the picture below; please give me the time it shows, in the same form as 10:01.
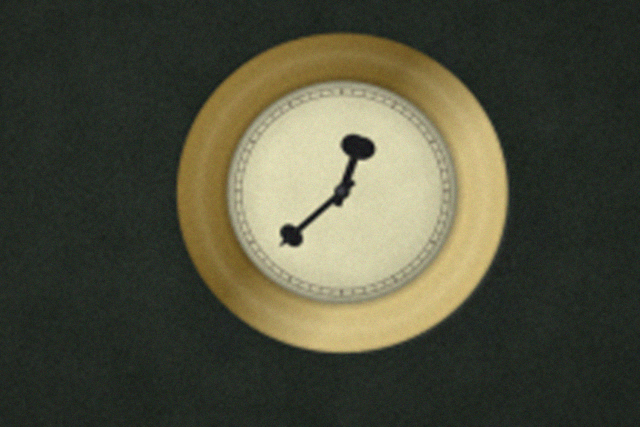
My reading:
12:38
